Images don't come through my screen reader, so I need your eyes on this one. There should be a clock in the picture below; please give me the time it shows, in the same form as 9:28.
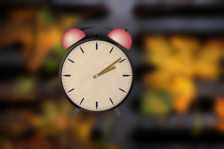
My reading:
2:09
